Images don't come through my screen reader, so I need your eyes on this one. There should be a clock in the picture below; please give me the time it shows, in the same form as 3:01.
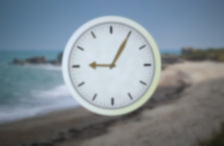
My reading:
9:05
